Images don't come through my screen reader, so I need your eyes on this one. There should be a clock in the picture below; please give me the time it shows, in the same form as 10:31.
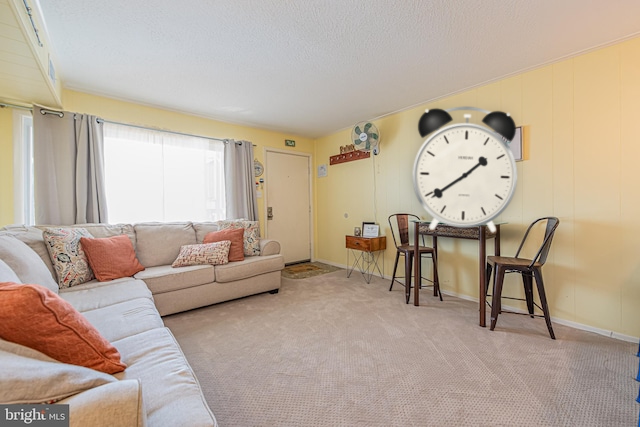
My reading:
1:39
